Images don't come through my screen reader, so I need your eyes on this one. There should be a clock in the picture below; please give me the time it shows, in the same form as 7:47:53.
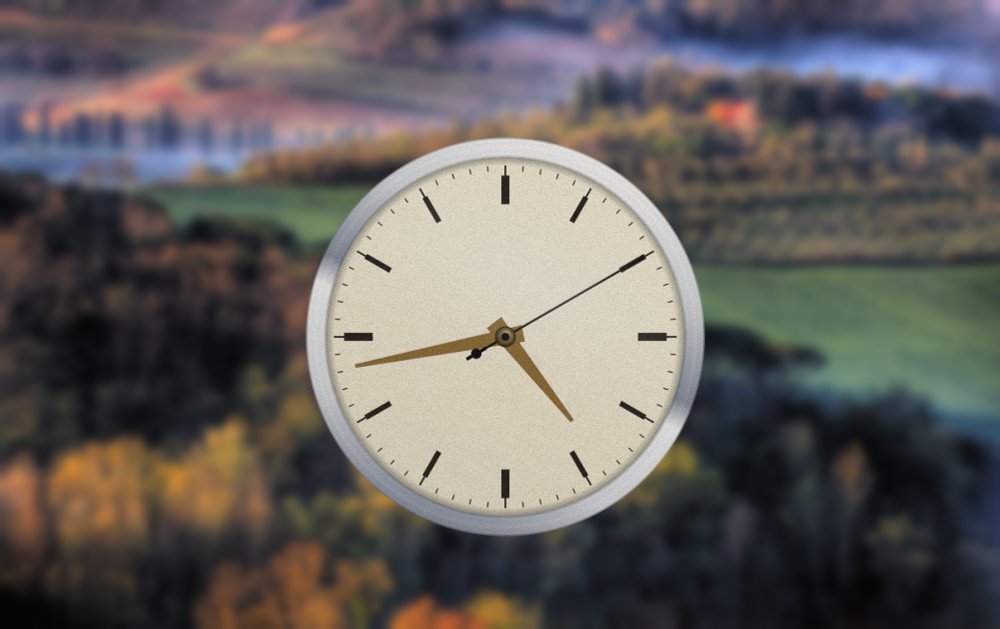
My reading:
4:43:10
